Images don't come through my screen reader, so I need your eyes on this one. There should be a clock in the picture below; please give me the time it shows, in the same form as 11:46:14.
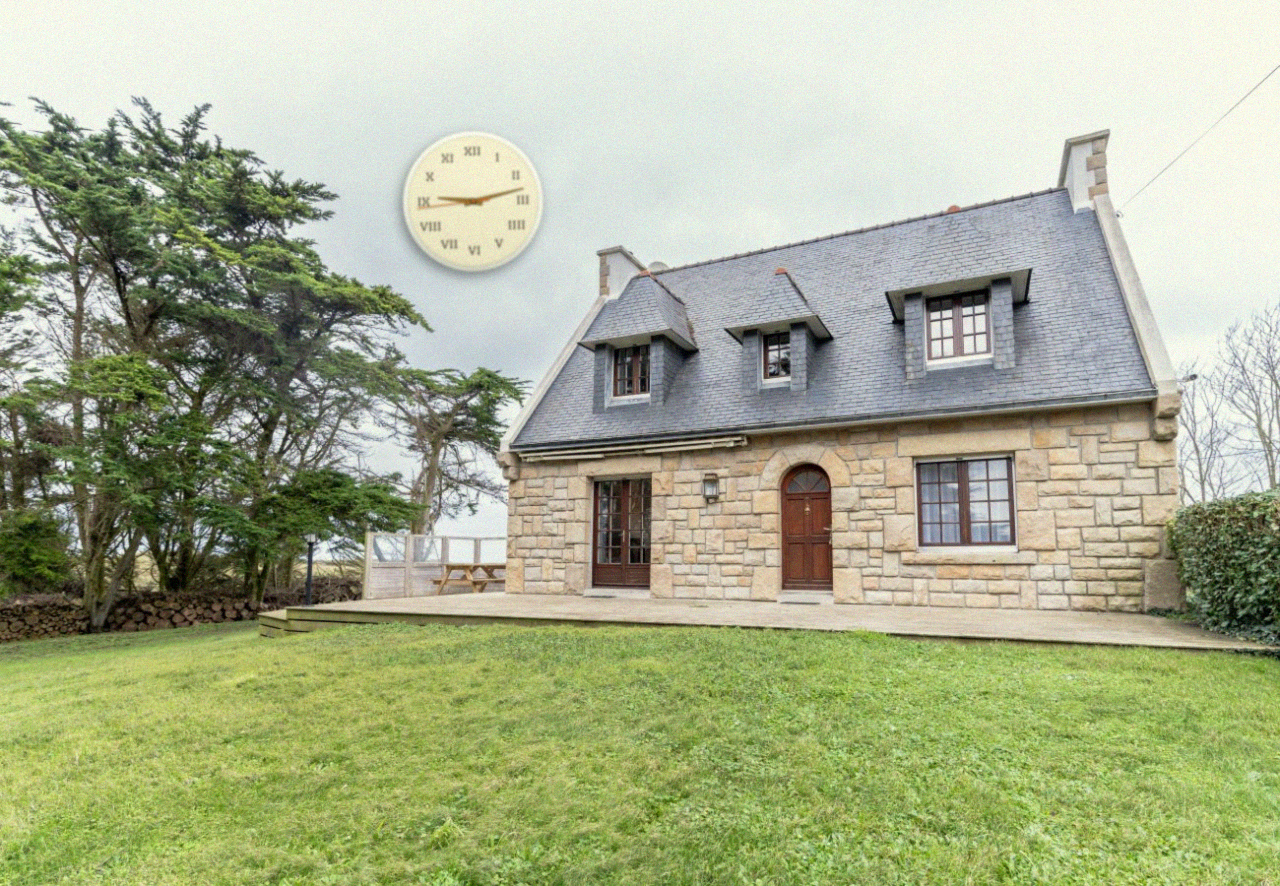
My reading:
9:12:44
